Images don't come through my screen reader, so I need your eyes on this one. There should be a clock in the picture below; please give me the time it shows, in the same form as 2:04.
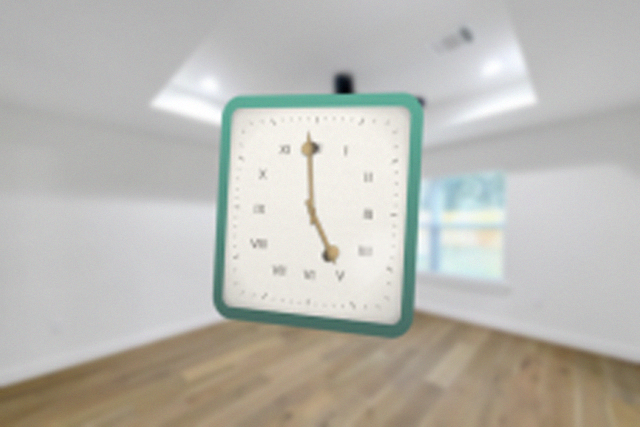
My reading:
4:59
